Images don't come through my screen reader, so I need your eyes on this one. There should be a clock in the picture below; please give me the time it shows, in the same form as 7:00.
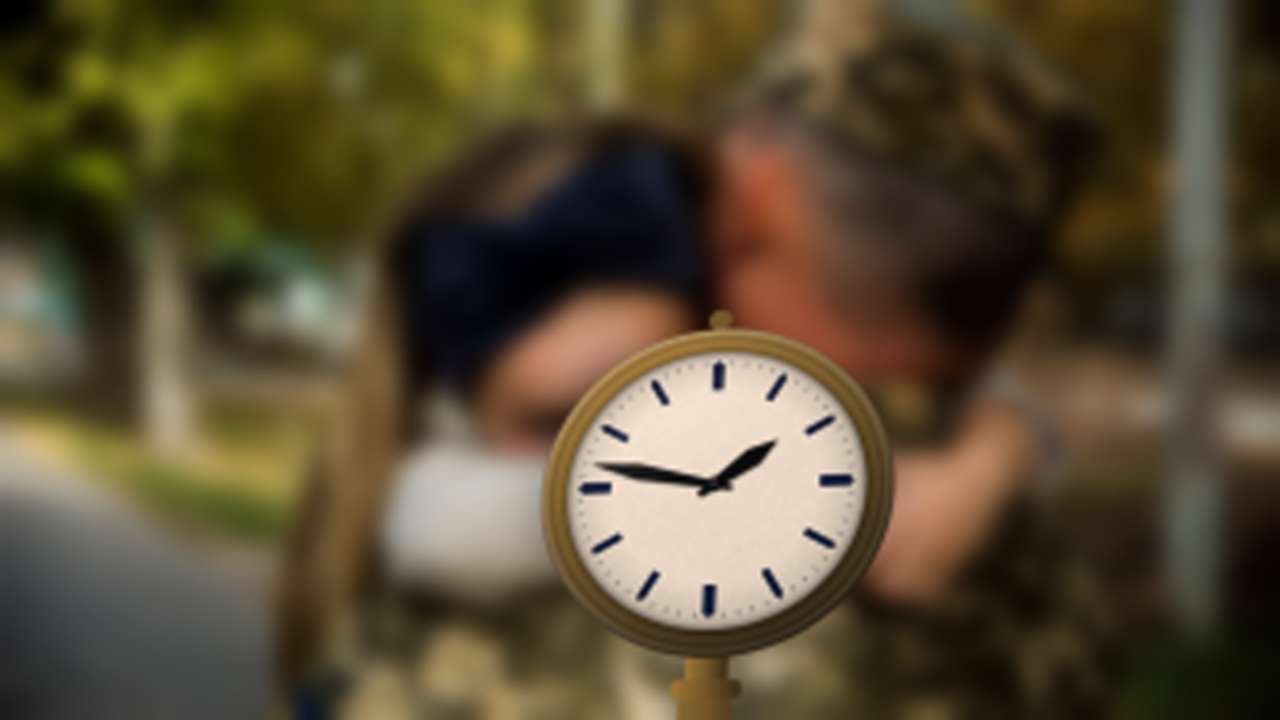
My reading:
1:47
